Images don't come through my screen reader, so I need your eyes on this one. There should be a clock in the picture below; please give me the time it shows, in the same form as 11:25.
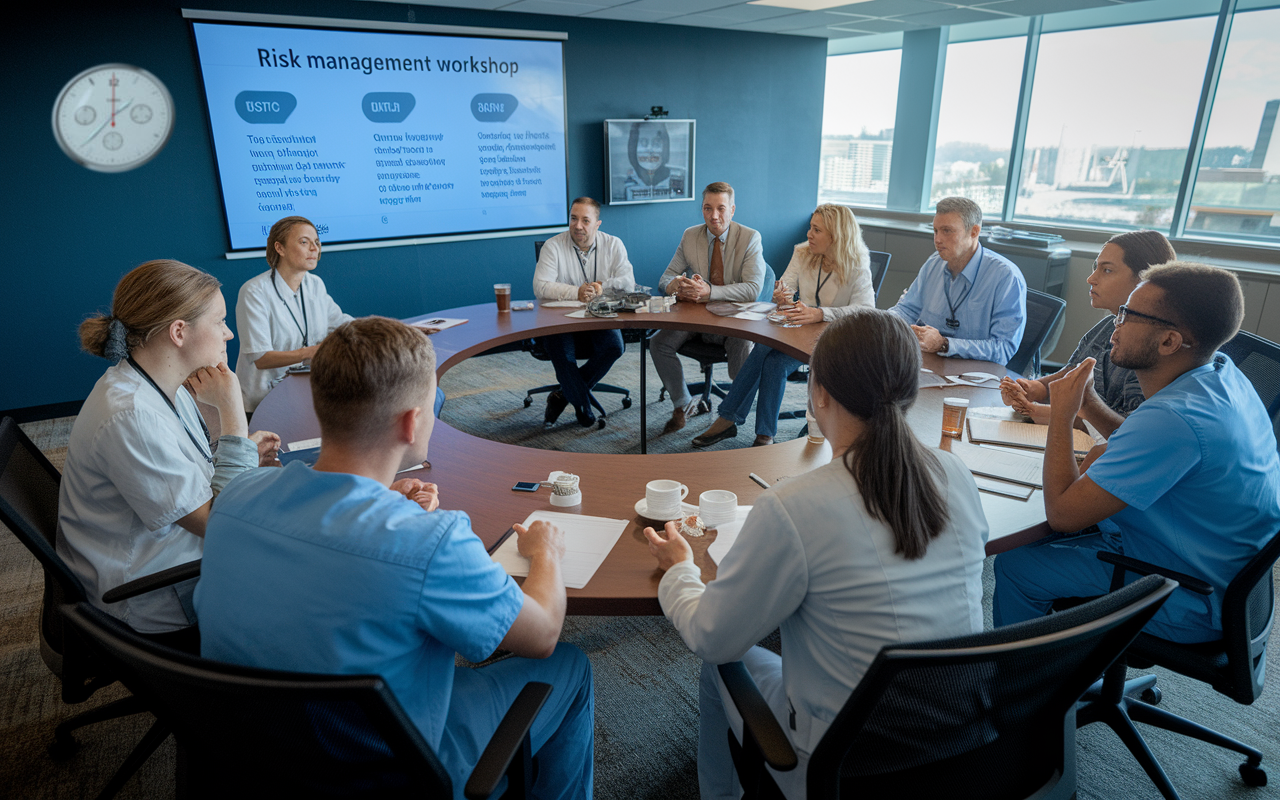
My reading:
1:37
